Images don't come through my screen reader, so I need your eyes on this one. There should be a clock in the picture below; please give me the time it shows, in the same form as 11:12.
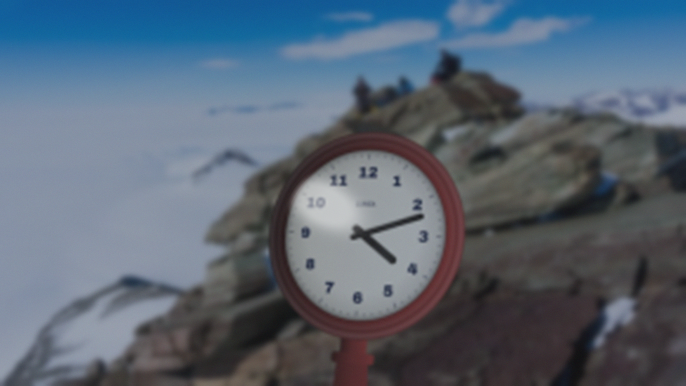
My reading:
4:12
